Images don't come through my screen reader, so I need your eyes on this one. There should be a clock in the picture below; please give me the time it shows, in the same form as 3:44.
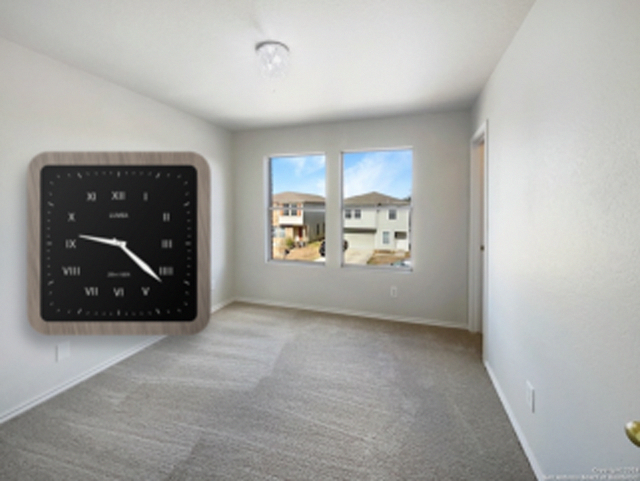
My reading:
9:22
